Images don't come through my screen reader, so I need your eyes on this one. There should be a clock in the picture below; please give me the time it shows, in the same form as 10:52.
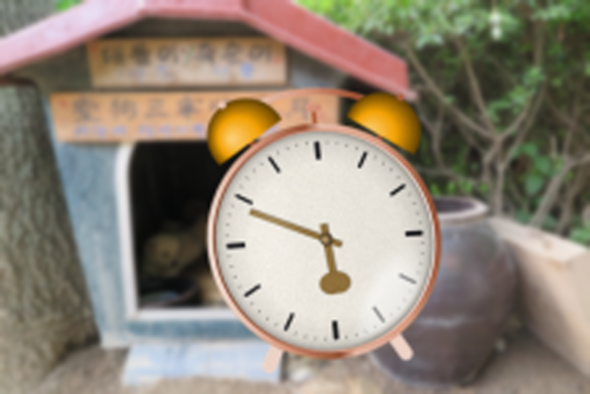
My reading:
5:49
